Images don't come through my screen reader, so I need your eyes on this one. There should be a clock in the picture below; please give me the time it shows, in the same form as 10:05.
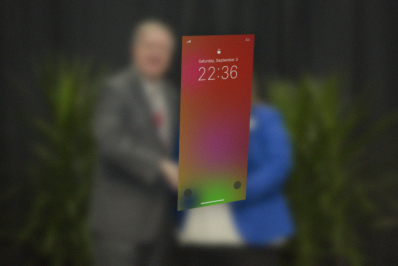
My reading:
22:36
